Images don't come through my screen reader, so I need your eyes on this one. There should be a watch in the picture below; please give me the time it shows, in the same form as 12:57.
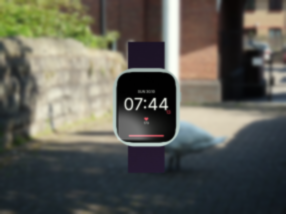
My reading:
7:44
